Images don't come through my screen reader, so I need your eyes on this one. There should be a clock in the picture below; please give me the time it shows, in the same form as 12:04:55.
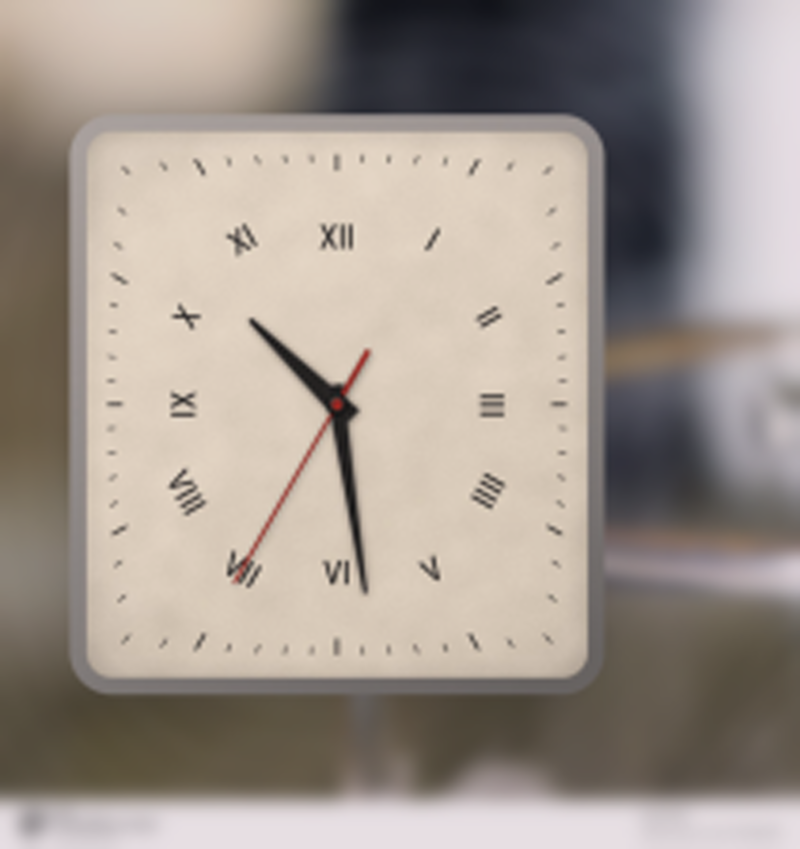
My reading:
10:28:35
